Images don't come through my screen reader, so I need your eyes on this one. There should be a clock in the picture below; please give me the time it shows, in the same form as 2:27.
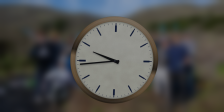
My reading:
9:44
